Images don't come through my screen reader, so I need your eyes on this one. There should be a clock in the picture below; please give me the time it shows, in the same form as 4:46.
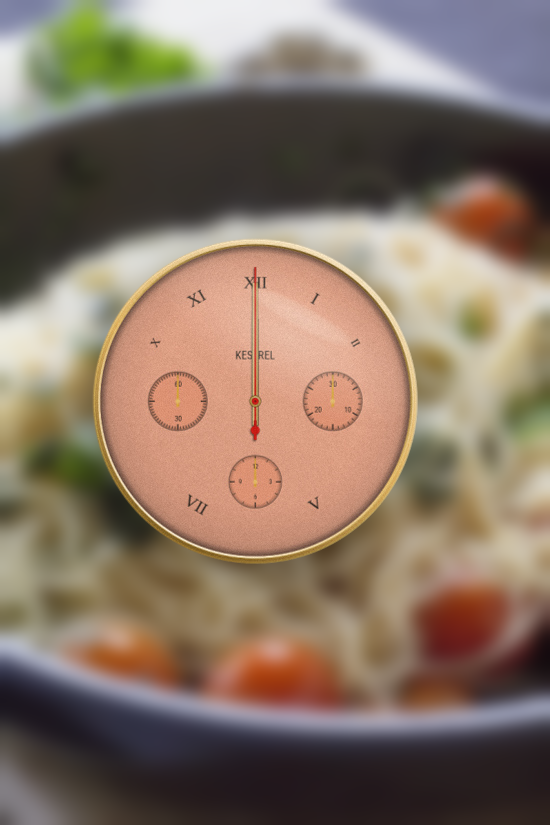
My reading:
12:00
